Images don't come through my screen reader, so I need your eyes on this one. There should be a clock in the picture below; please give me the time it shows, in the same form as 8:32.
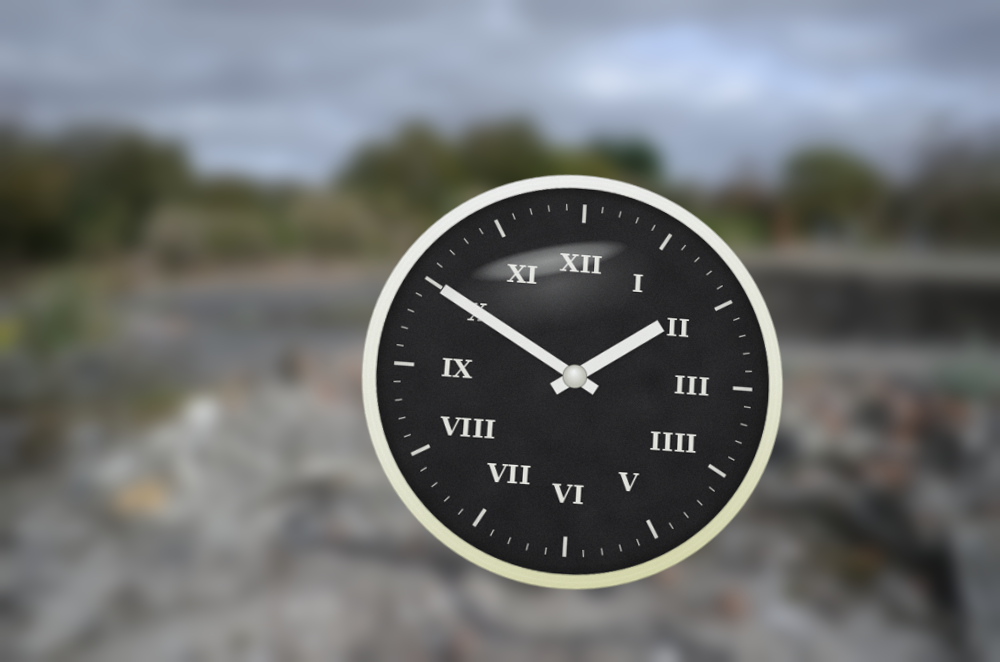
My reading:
1:50
